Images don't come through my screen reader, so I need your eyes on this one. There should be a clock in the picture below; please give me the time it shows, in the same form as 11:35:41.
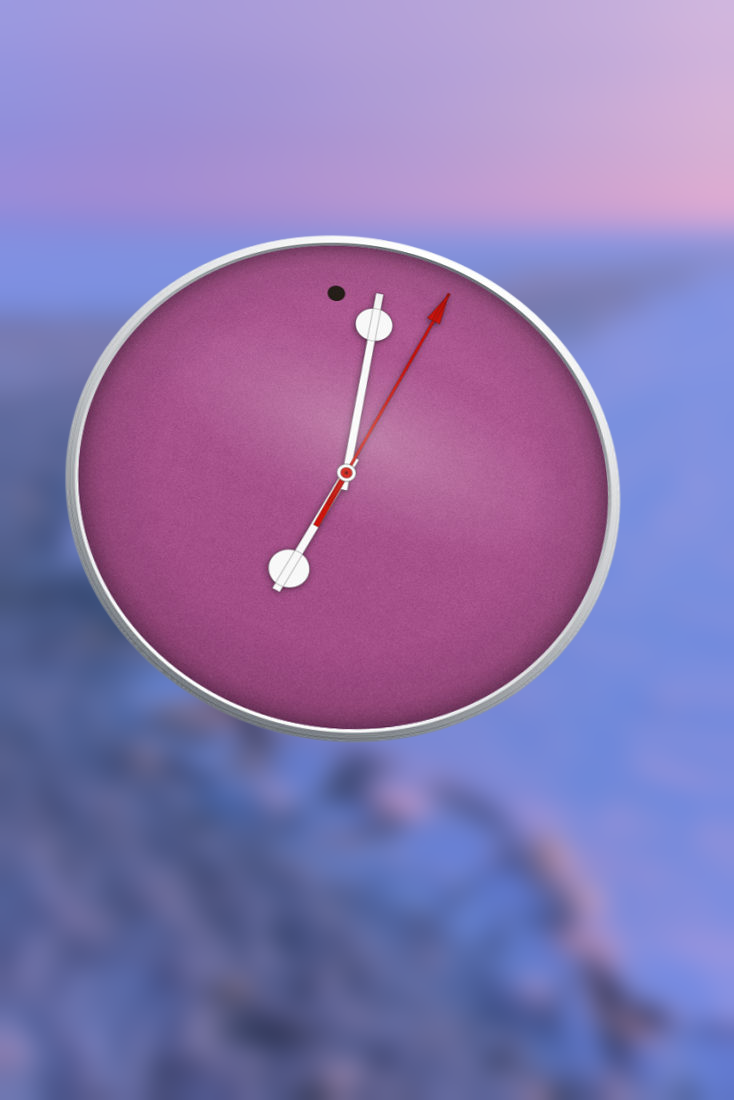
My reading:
7:02:05
